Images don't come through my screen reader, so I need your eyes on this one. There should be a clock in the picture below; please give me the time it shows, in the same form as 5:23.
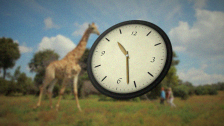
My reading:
10:27
